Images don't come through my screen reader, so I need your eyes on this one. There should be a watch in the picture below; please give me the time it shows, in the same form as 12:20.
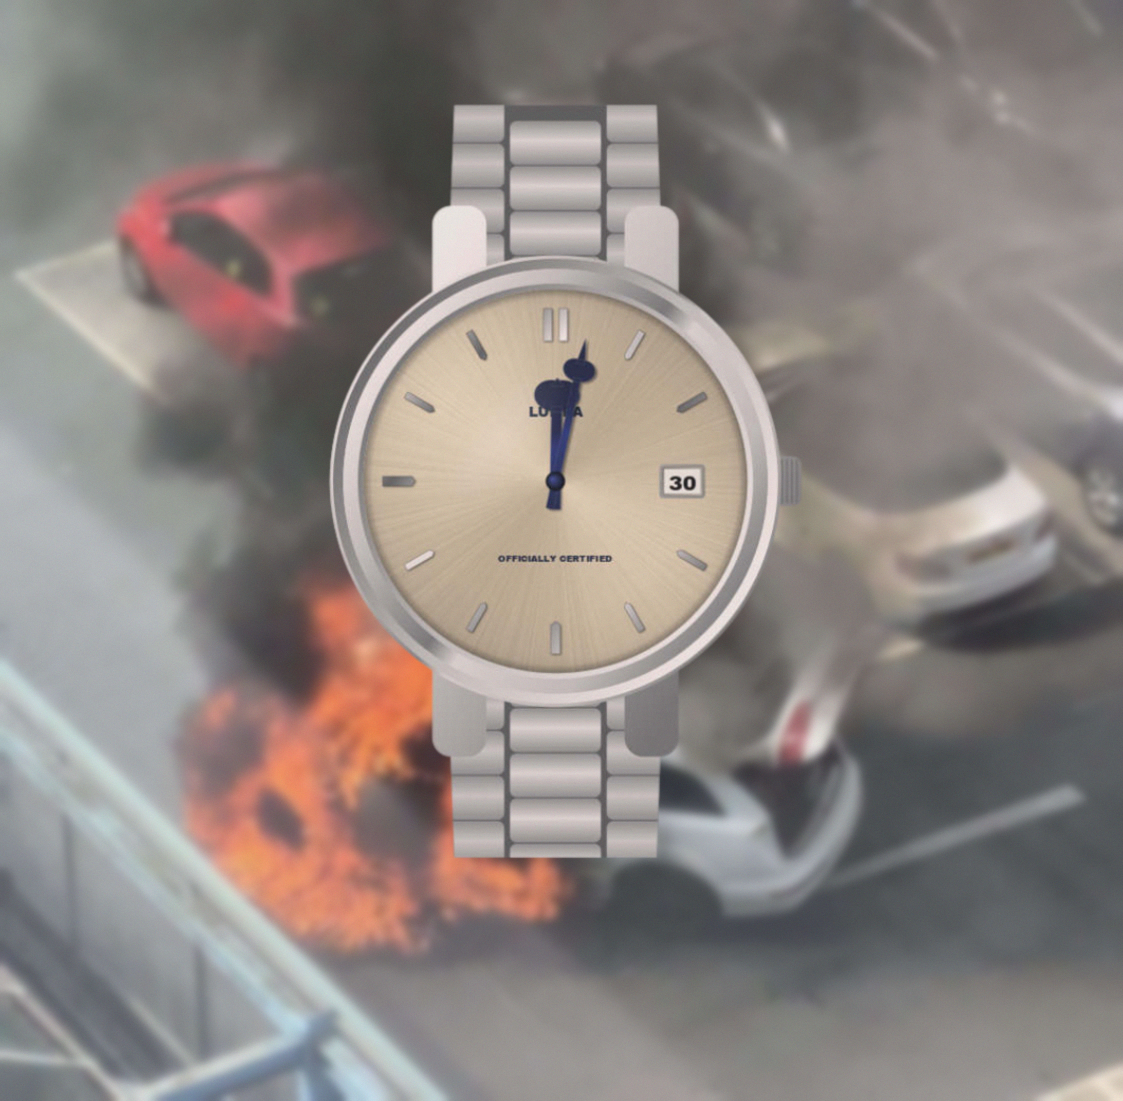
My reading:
12:02
